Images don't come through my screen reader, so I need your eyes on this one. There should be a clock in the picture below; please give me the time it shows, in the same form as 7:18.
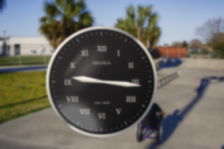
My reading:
9:16
